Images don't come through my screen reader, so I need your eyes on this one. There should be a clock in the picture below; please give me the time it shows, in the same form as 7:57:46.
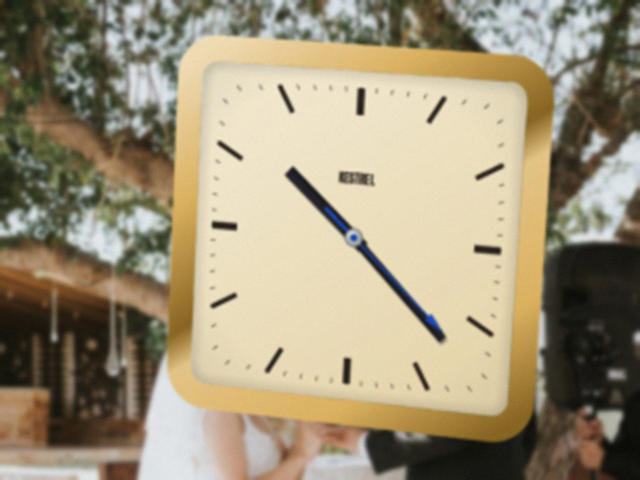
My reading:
10:22:22
